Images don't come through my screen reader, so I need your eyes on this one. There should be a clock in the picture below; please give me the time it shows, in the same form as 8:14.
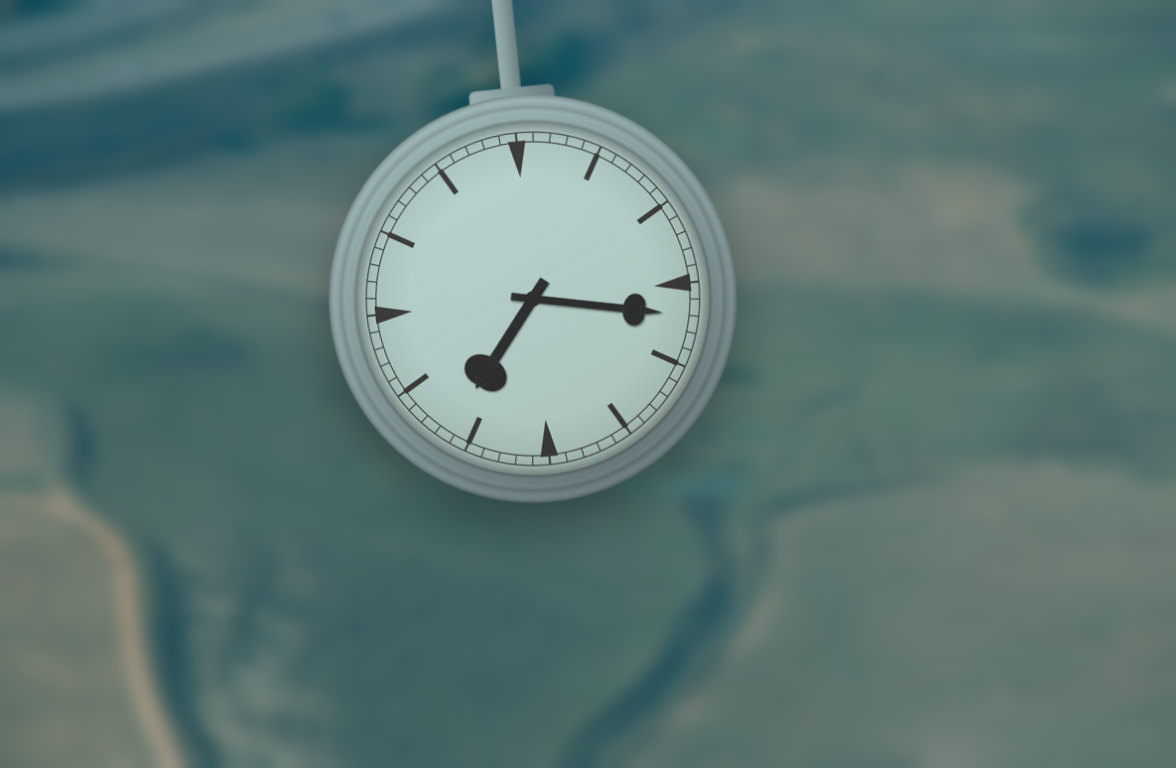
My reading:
7:17
